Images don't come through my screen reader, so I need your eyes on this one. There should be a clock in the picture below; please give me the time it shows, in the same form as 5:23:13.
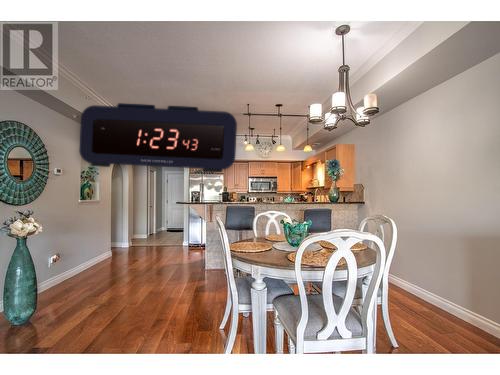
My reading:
1:23:43
